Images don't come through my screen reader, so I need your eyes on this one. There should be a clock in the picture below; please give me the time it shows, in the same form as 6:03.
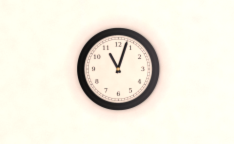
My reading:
11:03
